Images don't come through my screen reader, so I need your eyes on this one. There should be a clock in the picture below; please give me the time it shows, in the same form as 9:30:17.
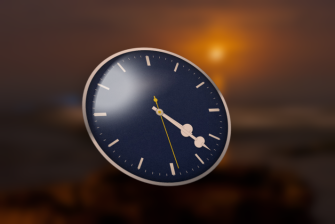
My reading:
4:22:29
